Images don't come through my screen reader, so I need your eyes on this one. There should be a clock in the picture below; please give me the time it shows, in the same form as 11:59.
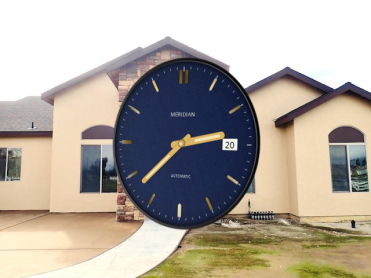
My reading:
2:38
